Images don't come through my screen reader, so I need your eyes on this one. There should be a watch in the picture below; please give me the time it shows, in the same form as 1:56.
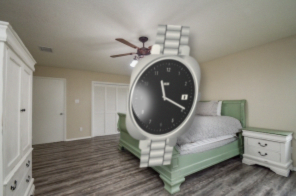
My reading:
11:19
